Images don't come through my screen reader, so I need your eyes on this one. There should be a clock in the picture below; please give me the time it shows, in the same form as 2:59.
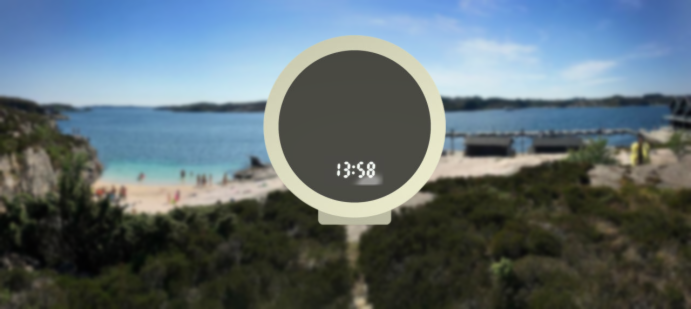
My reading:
13:58
